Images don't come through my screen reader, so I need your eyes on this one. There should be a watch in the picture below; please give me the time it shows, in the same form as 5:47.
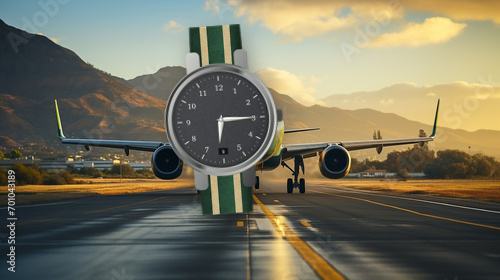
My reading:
6:15
